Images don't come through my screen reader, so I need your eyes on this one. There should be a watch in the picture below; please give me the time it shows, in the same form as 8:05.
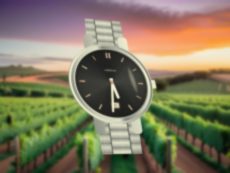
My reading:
5:31
